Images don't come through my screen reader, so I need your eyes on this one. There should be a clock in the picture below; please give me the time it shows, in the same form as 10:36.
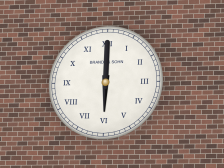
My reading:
6:00
